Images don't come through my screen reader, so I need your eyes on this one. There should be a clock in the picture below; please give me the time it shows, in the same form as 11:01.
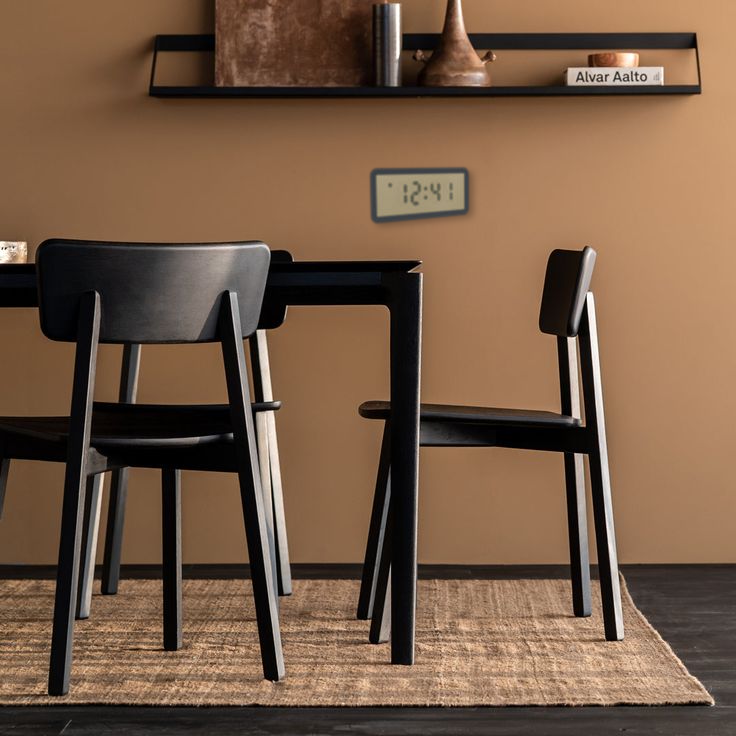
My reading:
12:41
